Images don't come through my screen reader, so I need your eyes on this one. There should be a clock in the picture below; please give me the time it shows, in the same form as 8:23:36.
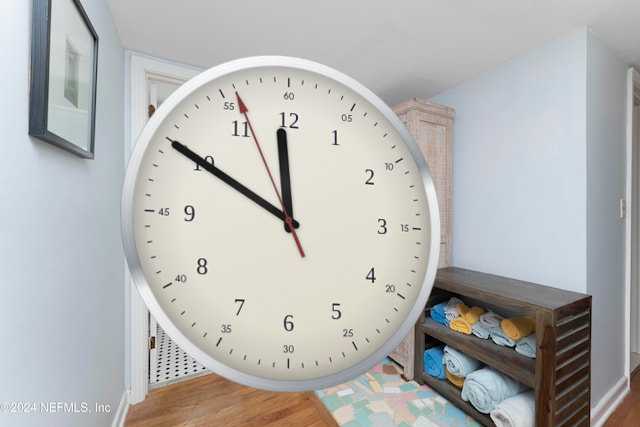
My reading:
11:49:56
